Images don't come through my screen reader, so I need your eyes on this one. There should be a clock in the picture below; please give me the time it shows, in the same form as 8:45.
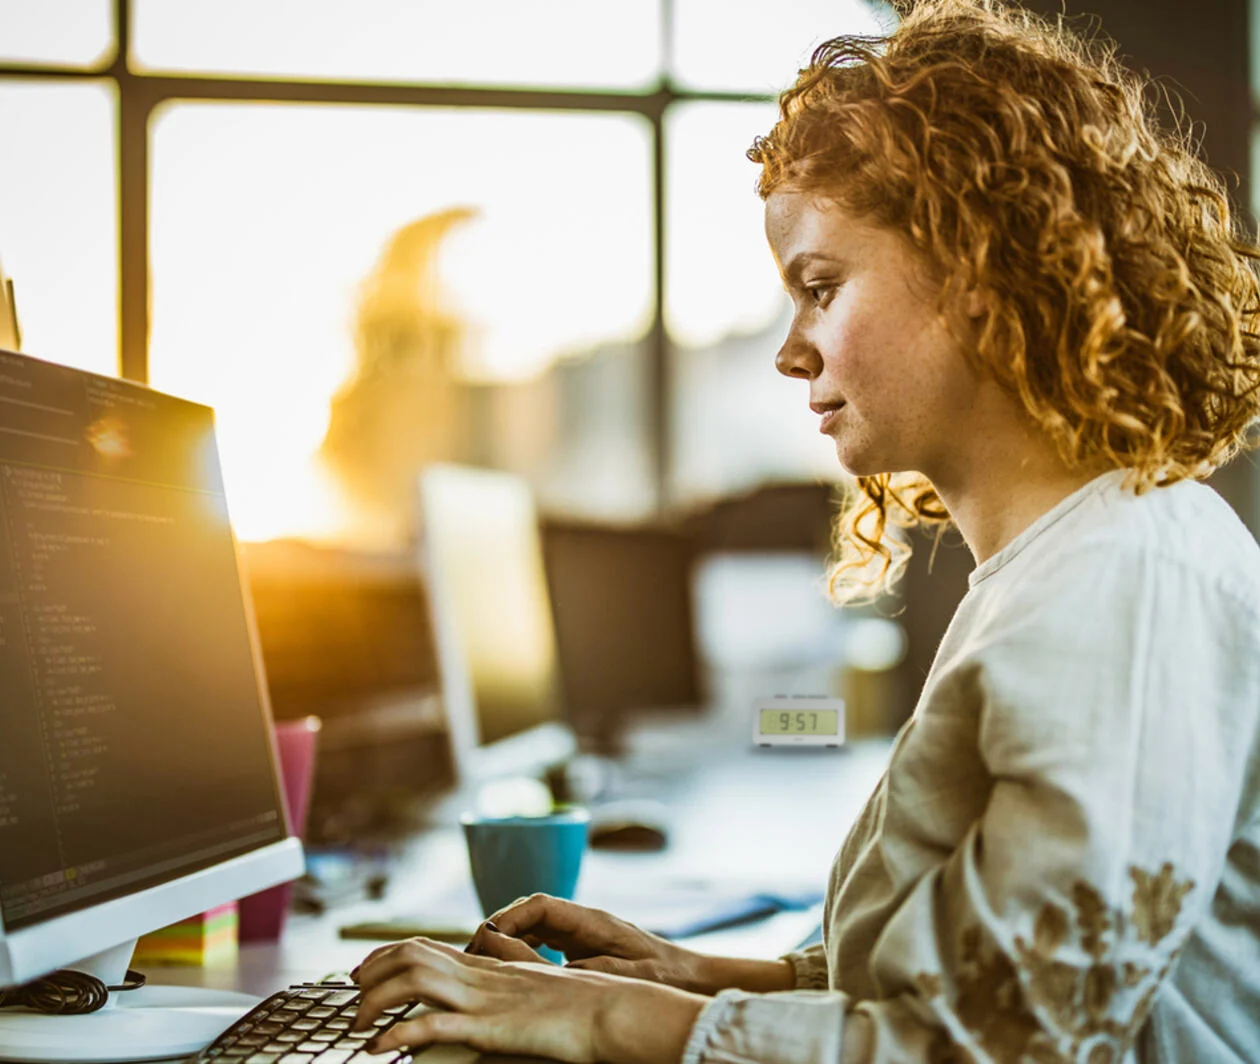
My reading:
9:57
